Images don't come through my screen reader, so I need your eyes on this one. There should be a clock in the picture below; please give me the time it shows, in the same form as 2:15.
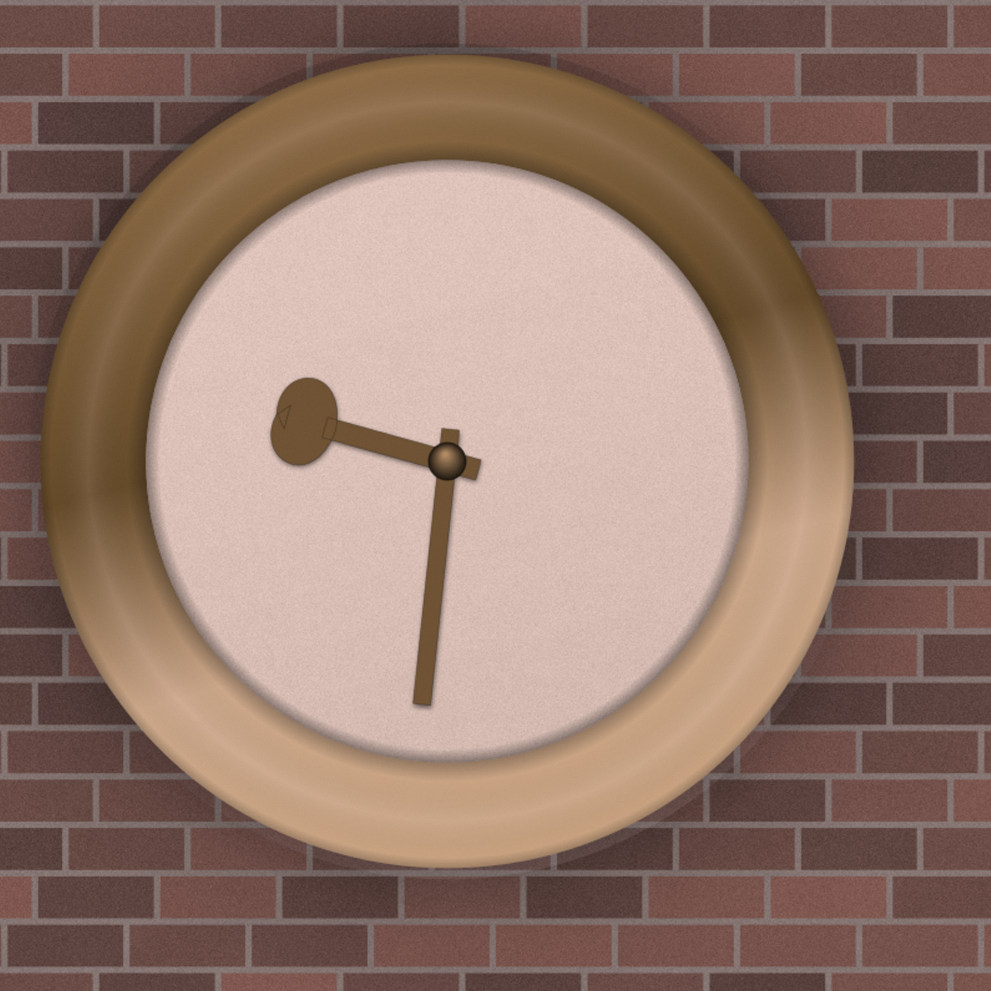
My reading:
9:31
